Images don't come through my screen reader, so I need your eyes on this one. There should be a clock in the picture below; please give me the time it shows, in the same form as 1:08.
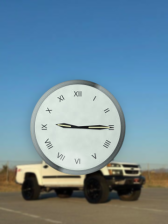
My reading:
9:15
